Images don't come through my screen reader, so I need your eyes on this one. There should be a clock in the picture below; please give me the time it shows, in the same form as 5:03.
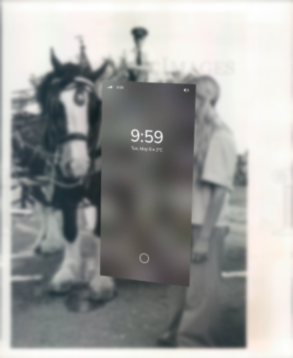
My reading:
9:59
